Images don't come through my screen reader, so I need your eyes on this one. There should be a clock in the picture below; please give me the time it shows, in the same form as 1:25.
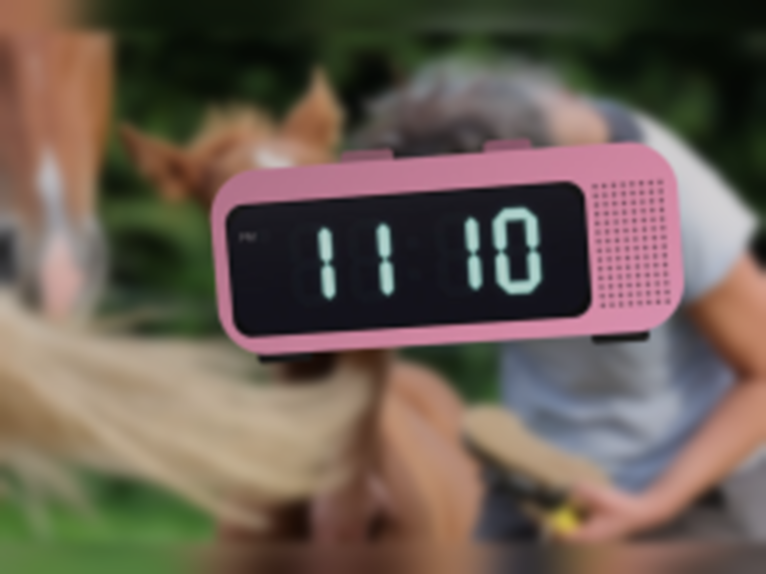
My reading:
11:10
